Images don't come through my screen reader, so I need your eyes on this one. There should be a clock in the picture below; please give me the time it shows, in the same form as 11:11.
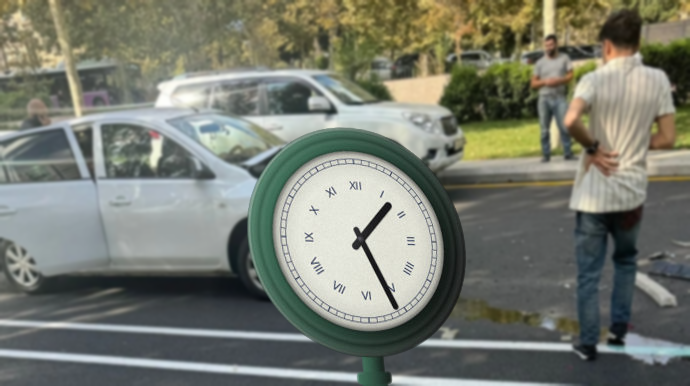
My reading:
1:26
